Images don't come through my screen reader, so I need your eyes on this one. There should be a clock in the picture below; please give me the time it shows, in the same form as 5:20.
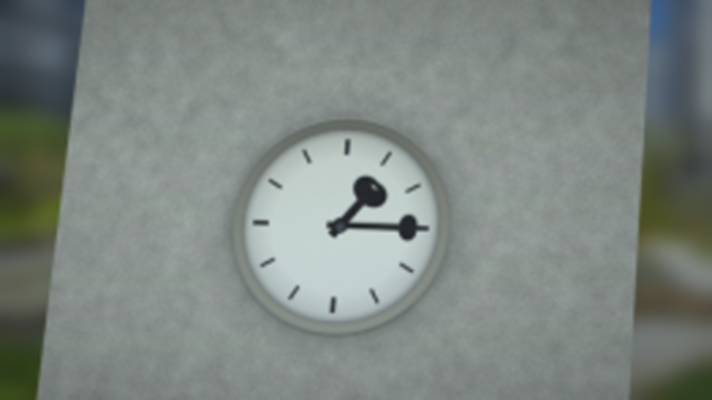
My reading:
1:15
